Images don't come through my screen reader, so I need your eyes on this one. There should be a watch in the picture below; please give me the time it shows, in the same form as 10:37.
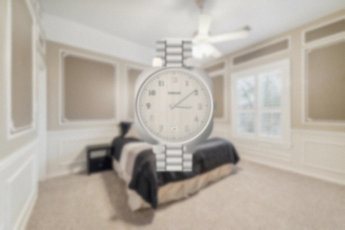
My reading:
3:09
